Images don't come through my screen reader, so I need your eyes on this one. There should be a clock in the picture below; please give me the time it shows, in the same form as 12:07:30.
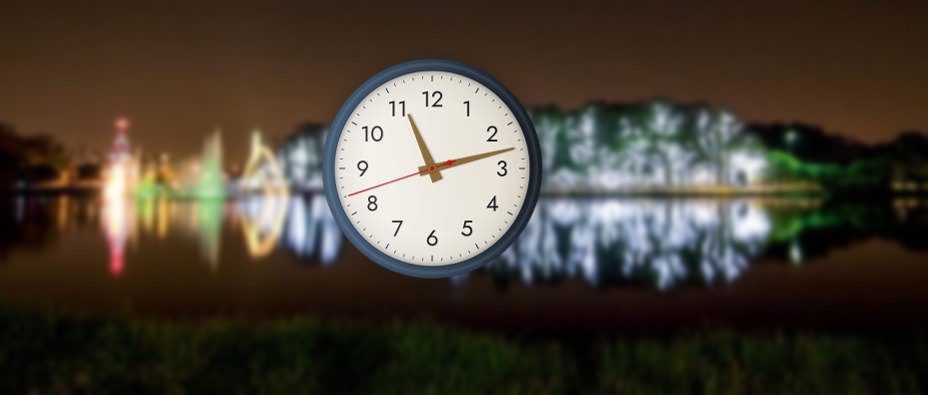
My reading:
11:12:42
